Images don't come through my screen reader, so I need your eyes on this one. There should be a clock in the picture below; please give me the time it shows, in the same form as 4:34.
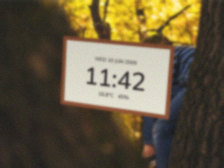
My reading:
11:42
